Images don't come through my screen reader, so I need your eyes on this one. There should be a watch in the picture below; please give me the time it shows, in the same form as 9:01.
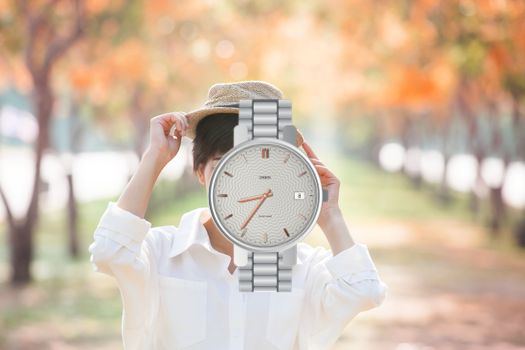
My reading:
8:36
